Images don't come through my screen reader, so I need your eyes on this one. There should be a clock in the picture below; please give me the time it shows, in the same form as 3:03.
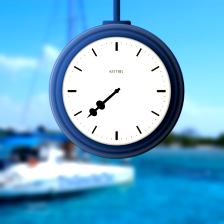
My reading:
7:38
